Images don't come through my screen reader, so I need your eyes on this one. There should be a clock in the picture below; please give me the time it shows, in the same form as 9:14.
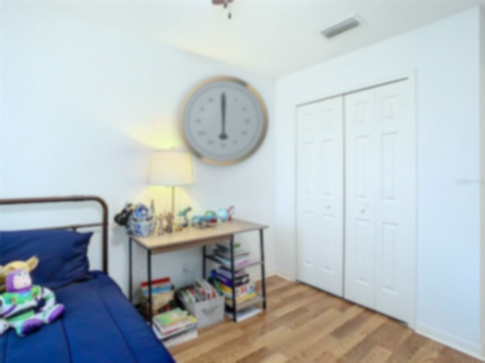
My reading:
6:00
